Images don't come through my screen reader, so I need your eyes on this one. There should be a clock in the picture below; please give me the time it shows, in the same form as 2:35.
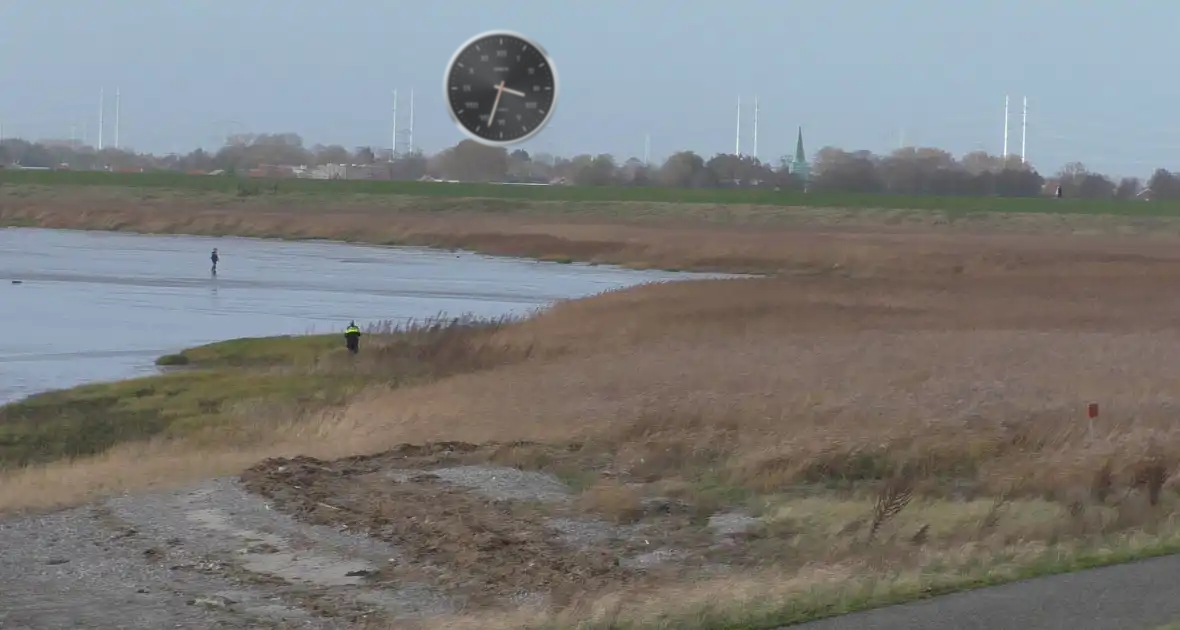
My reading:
3:33
